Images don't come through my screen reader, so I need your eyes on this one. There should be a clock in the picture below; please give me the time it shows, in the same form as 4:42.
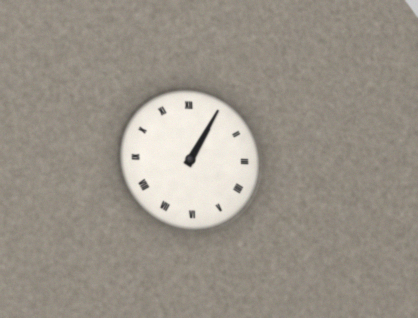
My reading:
1:05
